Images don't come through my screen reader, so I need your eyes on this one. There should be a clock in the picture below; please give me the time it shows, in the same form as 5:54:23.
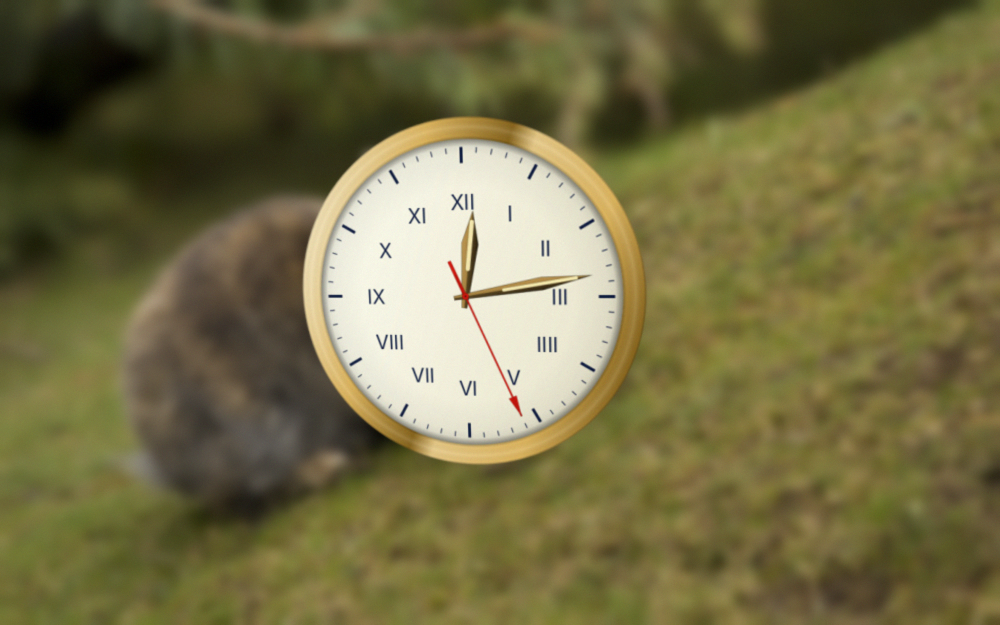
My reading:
12:13:26
